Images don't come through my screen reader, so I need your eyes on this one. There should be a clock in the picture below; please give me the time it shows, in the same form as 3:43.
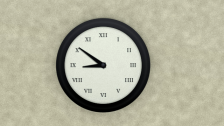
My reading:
8:51
